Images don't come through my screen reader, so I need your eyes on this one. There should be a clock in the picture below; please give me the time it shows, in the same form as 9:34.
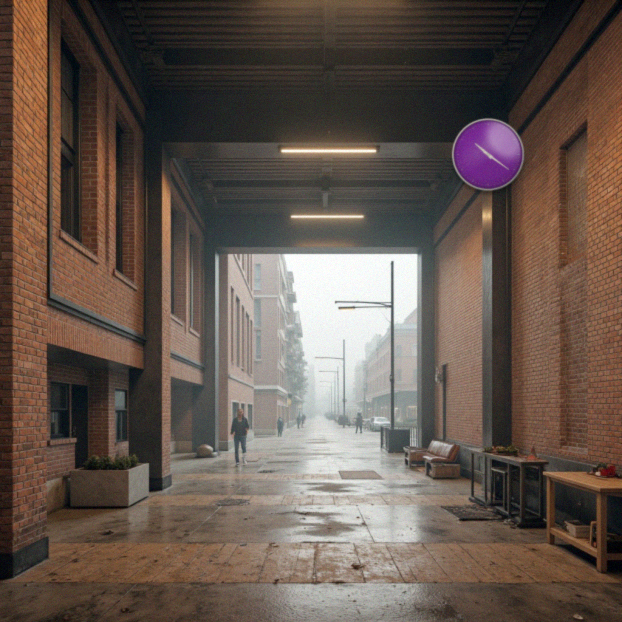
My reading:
10:21
